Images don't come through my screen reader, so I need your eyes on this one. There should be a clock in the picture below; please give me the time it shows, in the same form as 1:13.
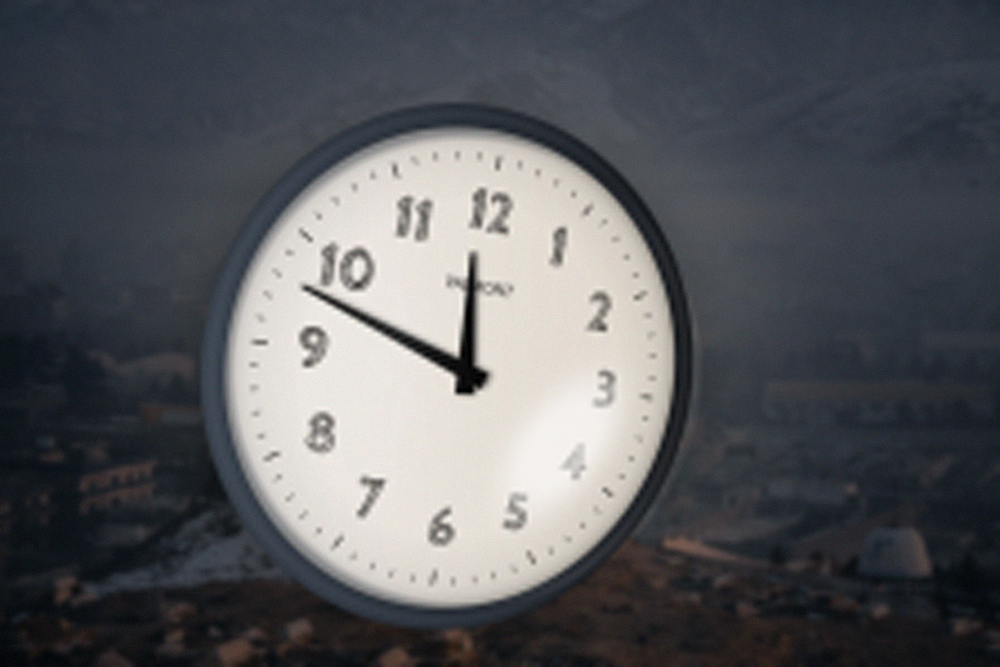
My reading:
11:48
